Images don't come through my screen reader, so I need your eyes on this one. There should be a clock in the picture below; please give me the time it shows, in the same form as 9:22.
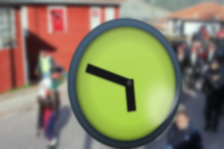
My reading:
5:48
